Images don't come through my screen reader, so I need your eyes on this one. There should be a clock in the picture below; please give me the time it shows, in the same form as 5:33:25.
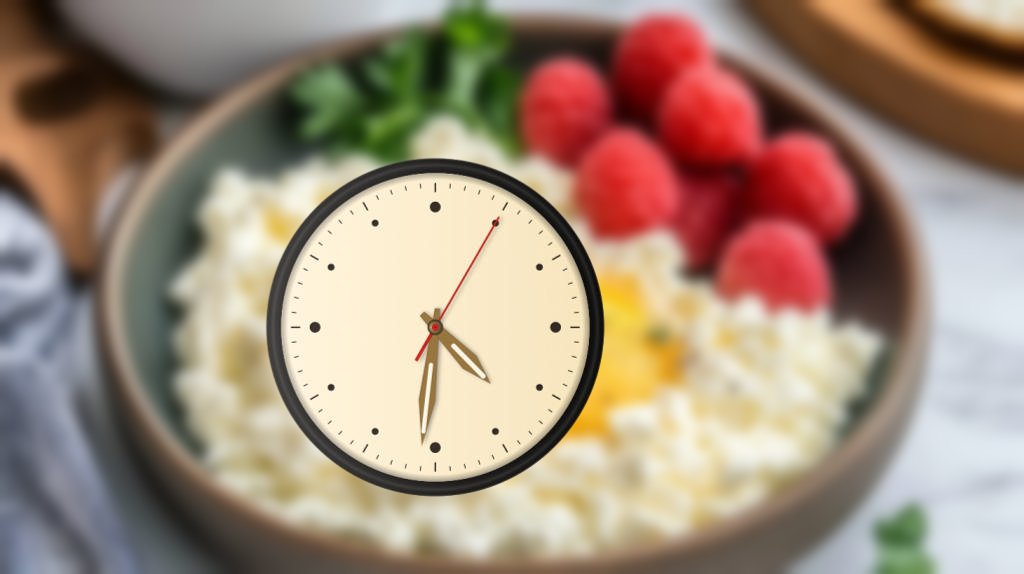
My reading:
4:31:05
